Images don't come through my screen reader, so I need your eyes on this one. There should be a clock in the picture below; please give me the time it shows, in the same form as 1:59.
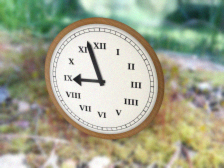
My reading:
8:57
